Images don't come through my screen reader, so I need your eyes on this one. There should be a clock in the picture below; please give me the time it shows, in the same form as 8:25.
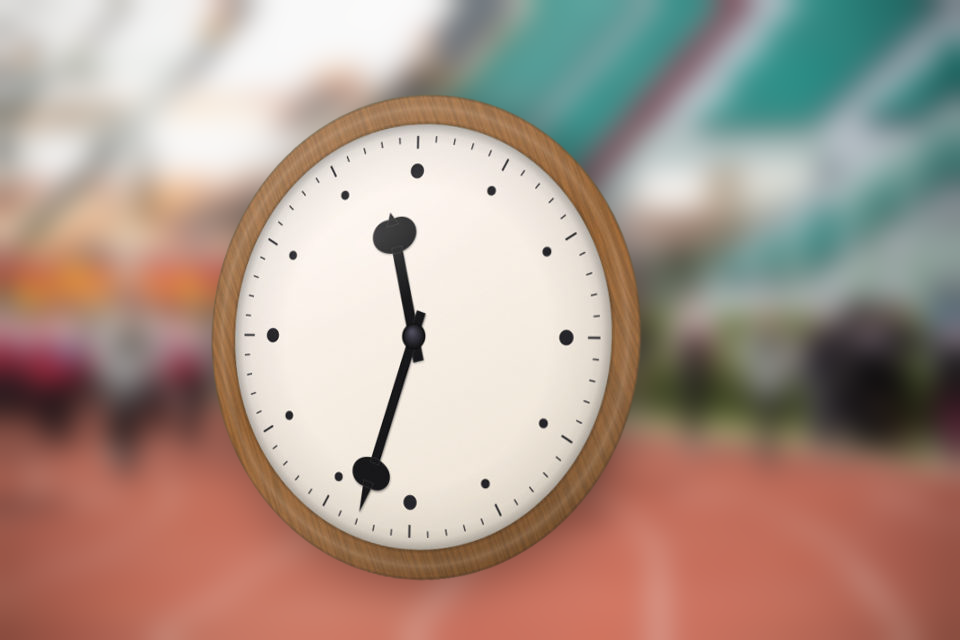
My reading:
11:33
